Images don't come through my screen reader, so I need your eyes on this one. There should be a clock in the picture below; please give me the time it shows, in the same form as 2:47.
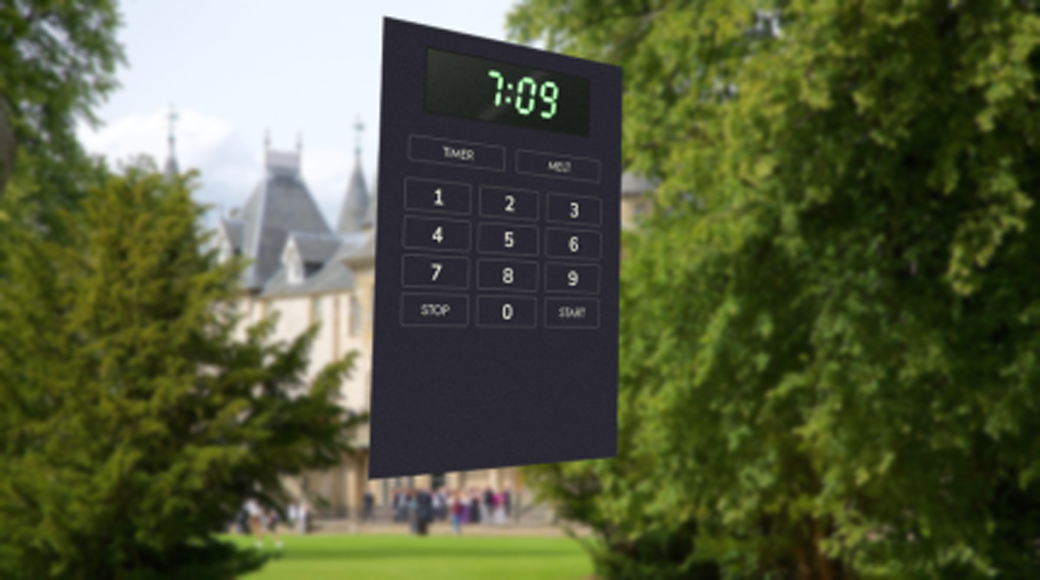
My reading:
7:09
